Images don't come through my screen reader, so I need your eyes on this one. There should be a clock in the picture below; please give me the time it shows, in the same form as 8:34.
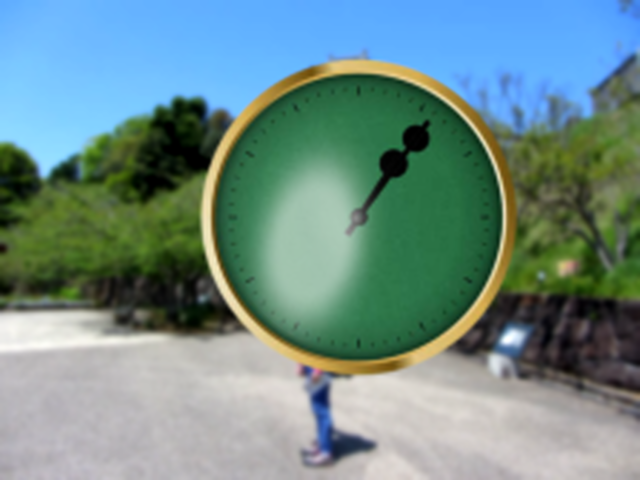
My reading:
1:06
